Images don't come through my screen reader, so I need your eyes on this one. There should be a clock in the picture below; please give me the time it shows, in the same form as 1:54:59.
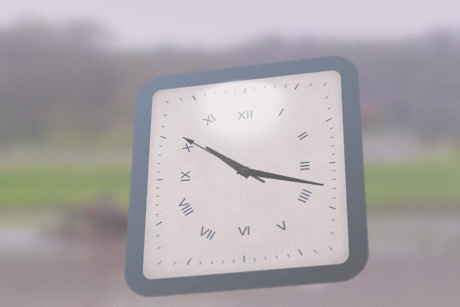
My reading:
10:17:51
